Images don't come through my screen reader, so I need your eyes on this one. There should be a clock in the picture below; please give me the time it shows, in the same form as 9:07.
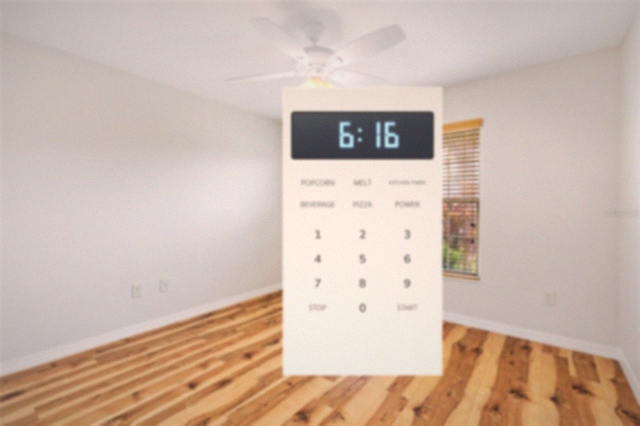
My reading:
6:16
